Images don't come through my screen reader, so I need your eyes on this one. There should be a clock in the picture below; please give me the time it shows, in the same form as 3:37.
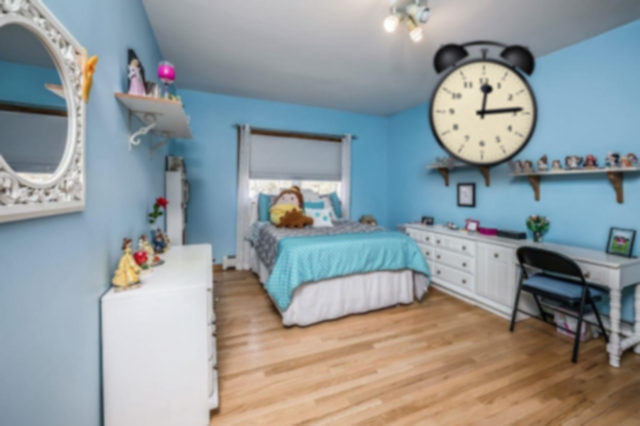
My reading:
12:14
